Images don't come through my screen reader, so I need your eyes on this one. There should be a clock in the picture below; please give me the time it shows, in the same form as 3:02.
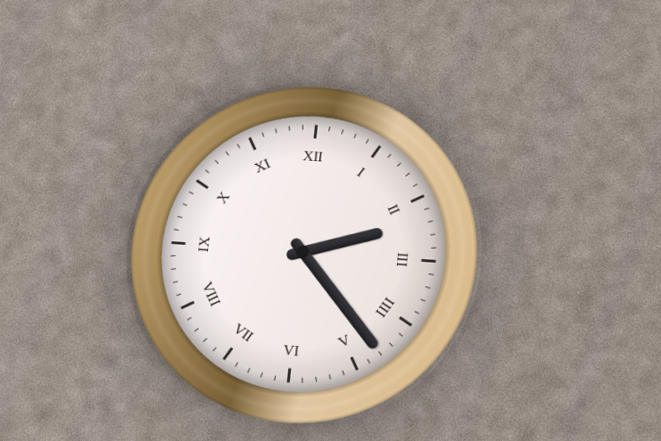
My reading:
2:23
